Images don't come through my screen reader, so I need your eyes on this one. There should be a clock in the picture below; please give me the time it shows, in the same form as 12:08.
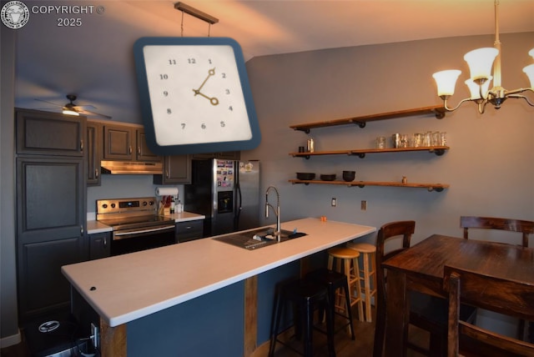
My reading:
4:07
